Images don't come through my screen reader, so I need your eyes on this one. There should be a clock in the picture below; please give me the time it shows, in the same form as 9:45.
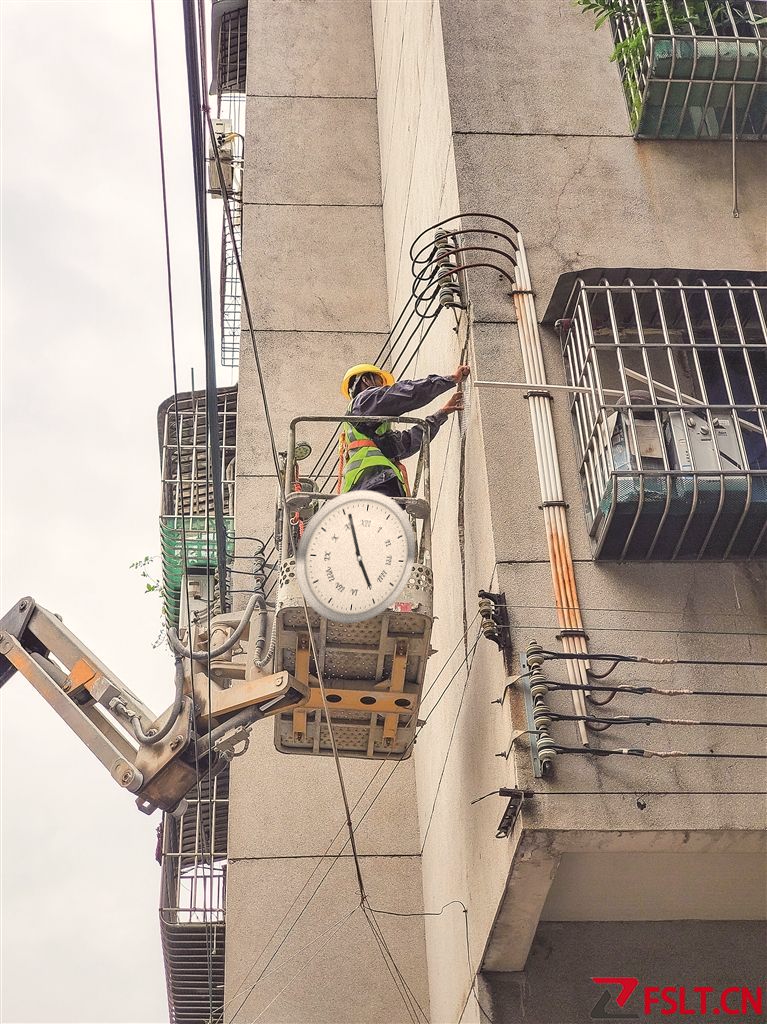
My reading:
4:56
